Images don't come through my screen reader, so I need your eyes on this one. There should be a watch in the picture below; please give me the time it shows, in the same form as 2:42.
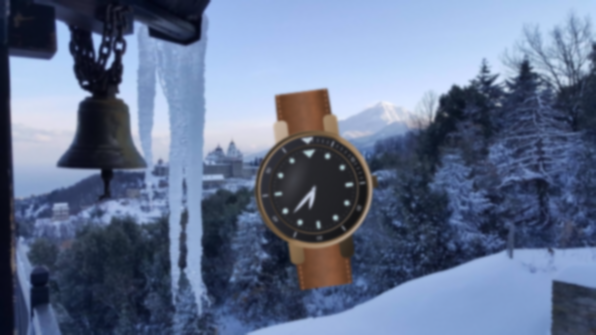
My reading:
6:38
